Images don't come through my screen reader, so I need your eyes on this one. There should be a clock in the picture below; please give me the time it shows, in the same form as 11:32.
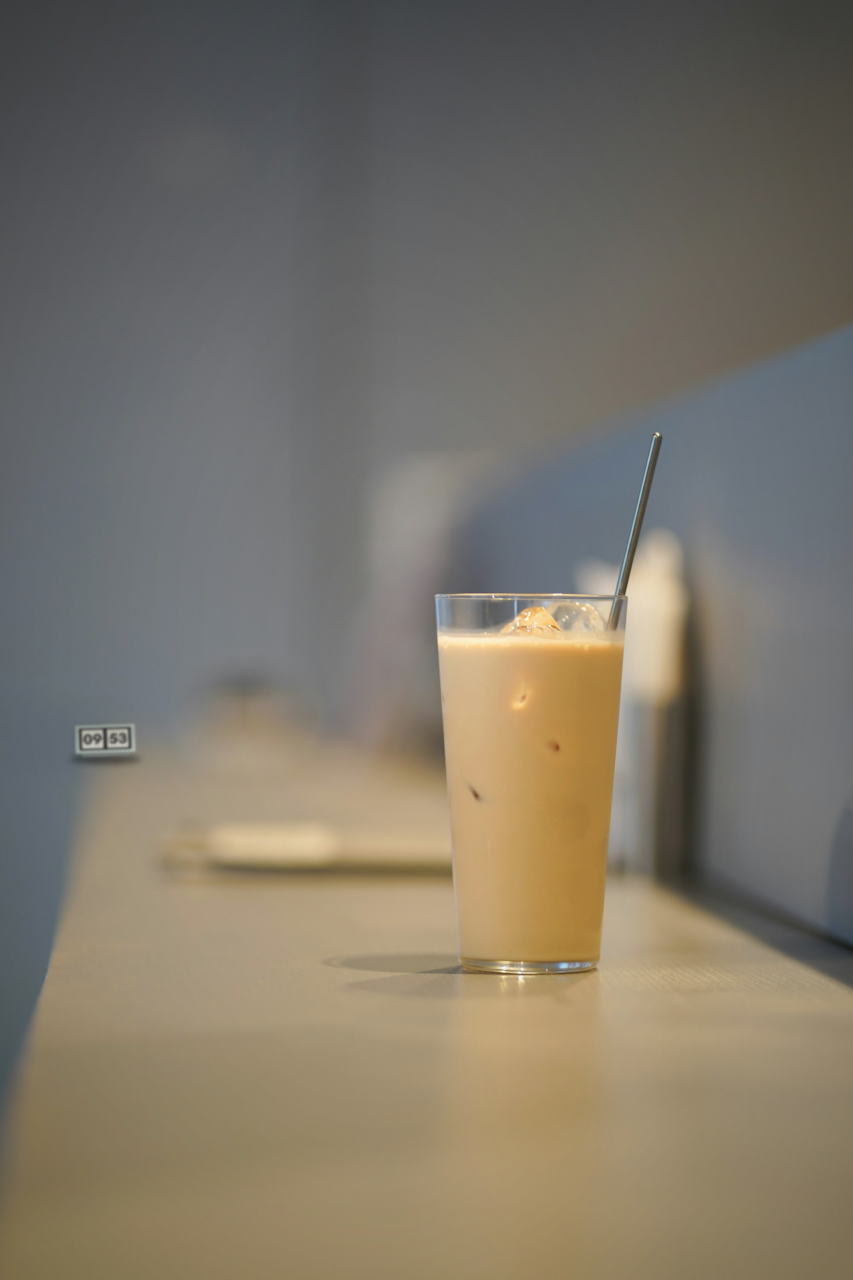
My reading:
9:53
